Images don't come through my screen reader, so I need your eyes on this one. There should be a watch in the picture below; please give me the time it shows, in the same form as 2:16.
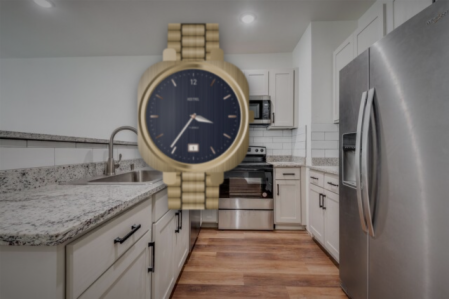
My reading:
3:36
